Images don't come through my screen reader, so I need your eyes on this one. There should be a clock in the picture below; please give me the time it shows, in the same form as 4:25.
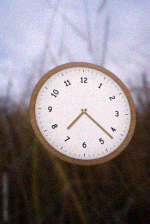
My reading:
7:22
